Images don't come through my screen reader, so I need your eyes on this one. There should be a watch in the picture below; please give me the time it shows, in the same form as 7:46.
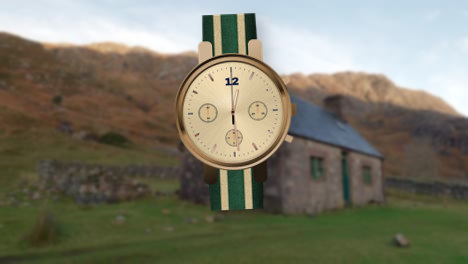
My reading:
12:29
